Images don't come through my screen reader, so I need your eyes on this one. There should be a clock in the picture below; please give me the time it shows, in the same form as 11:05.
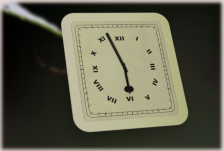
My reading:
5:57
